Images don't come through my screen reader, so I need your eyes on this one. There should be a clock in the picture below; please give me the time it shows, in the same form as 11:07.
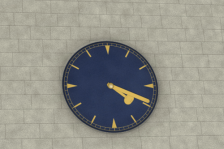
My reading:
4:19
